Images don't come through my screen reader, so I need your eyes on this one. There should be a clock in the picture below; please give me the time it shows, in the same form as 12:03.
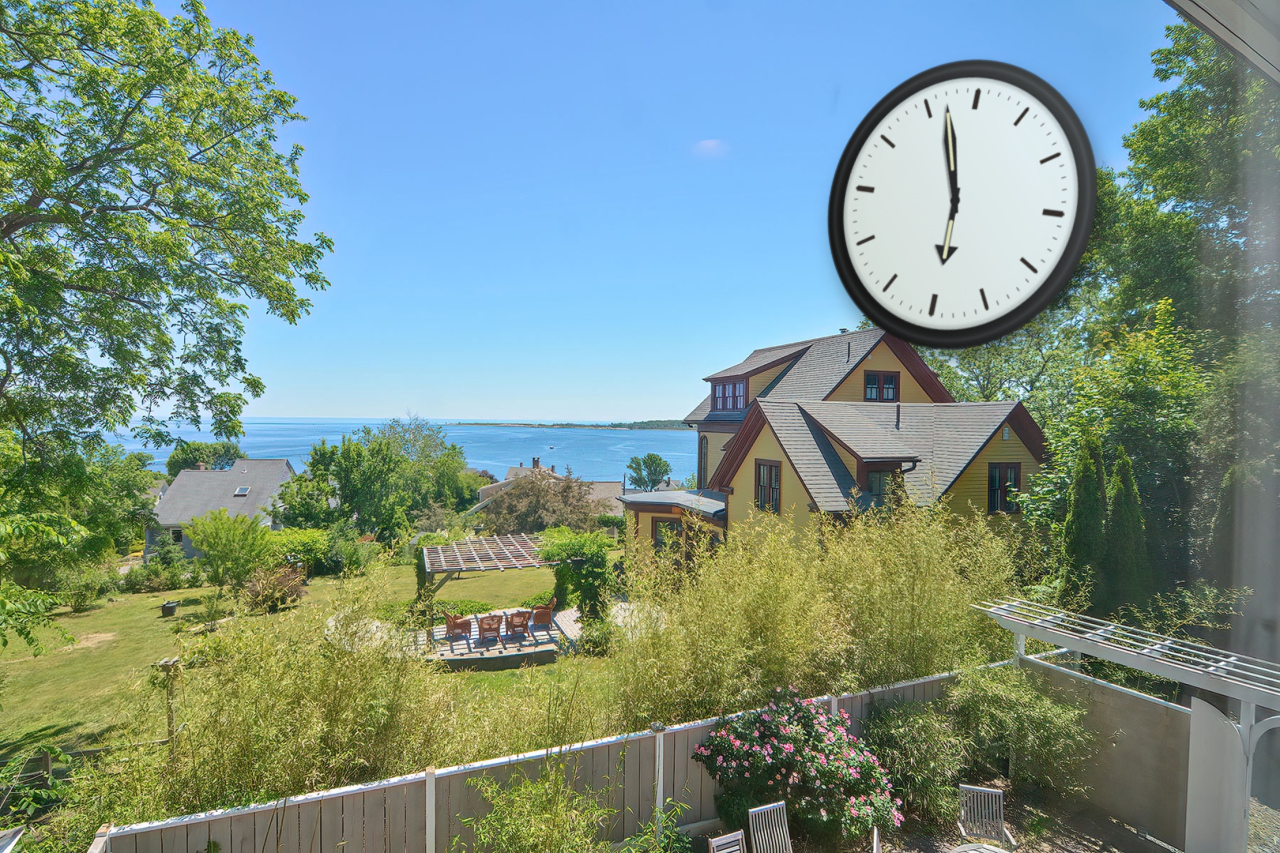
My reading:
5:57
